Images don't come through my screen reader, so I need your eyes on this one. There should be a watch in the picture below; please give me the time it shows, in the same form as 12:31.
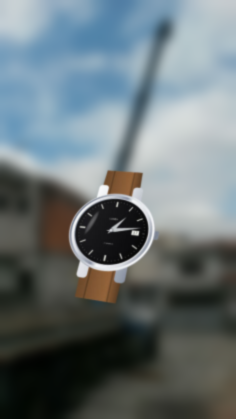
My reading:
1:13
